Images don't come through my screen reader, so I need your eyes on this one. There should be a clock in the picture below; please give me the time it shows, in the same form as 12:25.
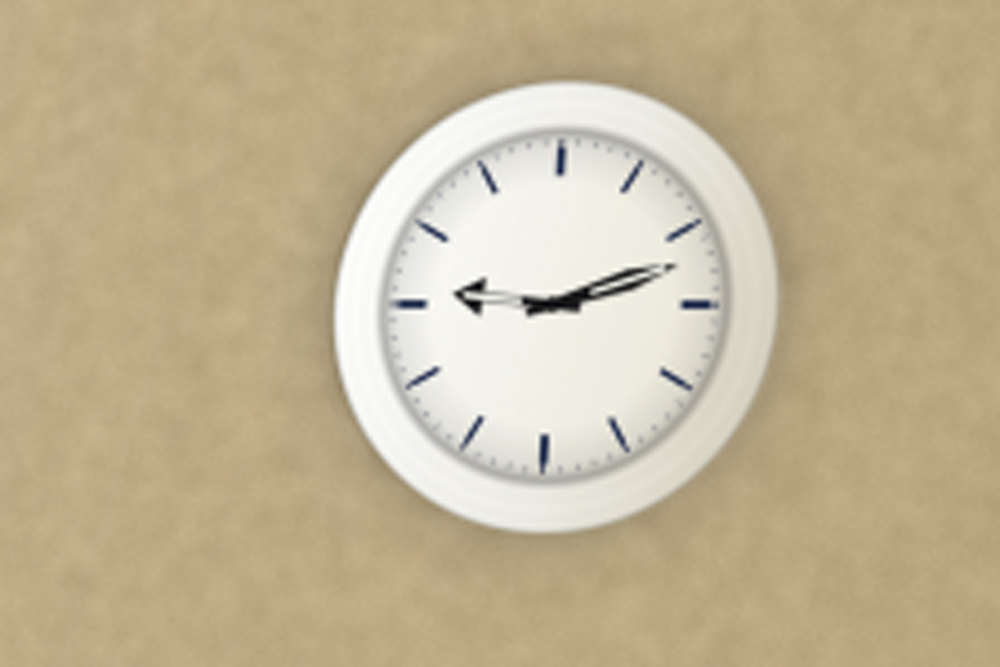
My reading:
9:12
